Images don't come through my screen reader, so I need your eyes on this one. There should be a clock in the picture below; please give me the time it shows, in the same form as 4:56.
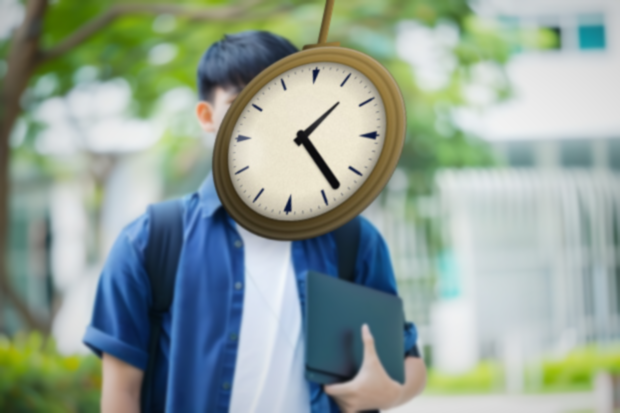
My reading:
1:23
